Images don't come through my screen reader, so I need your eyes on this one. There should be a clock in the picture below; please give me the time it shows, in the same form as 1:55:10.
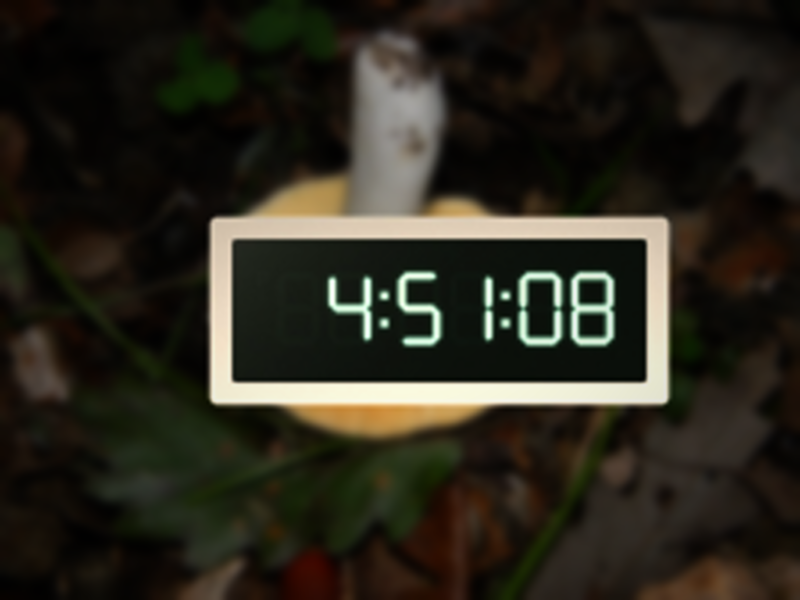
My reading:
4:51:08
